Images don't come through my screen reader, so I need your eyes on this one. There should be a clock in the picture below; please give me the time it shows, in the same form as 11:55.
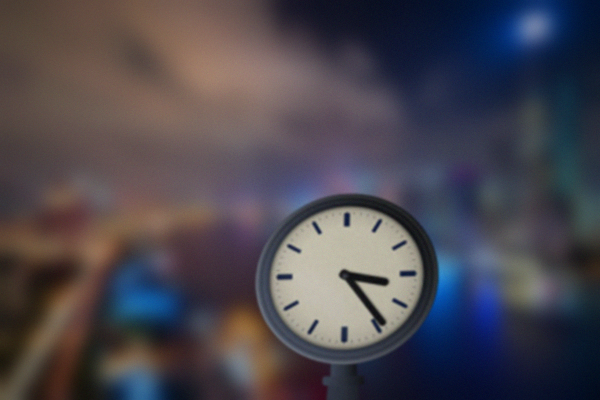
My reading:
3:24
